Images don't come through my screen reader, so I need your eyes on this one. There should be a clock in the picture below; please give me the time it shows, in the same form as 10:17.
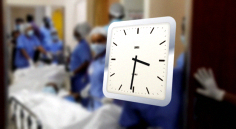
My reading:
3:31
